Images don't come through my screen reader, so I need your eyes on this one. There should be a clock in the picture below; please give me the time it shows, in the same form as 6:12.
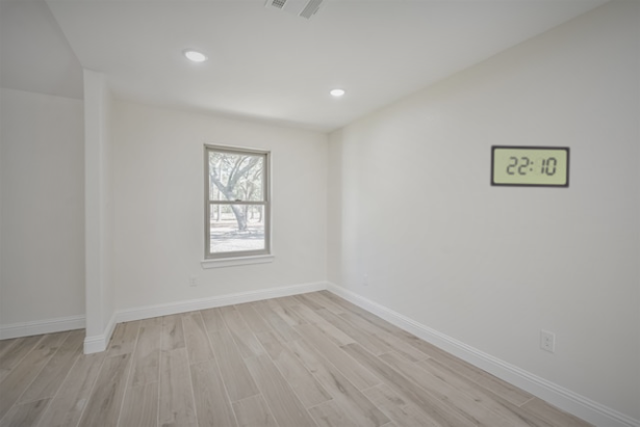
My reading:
22:10
